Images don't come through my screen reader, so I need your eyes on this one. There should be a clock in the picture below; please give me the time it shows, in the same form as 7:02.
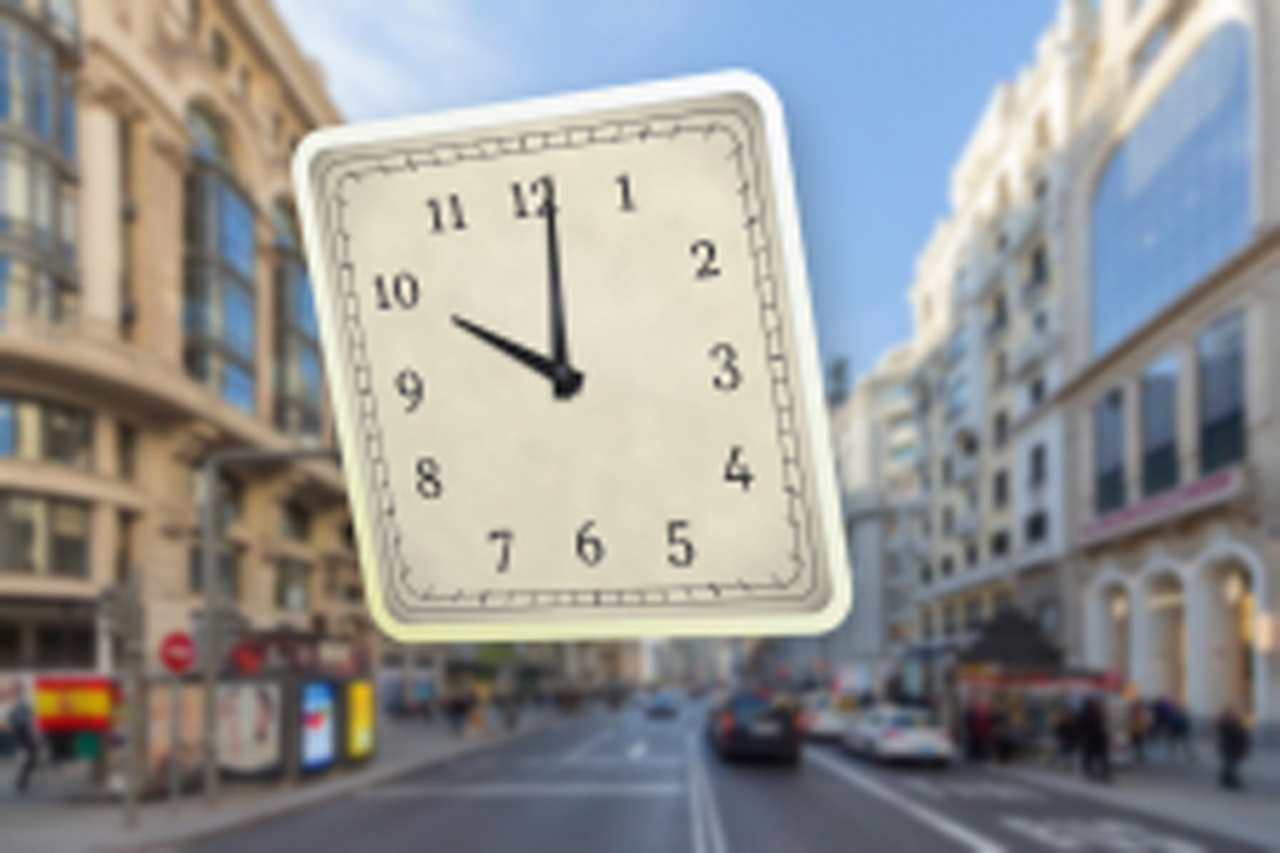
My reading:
10:01
